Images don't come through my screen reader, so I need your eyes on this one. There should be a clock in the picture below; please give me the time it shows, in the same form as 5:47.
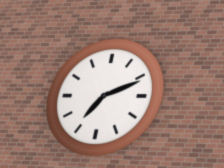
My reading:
7:11
